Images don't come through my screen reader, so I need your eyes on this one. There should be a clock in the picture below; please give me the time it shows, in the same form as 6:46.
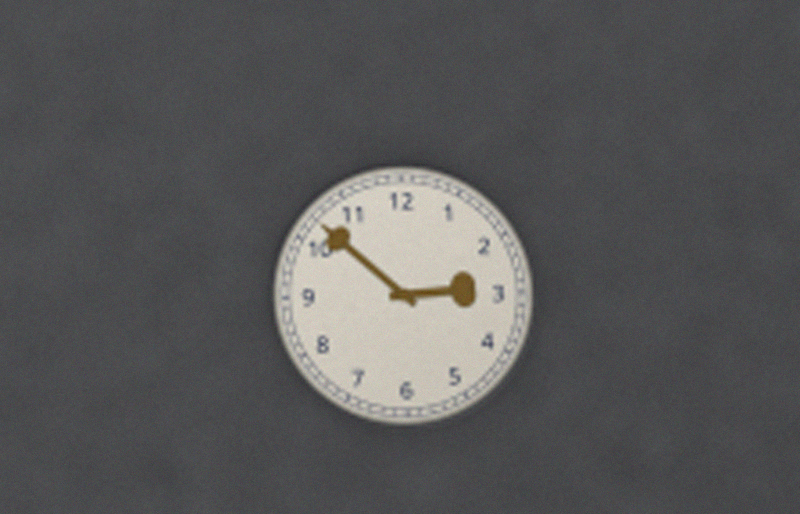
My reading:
2:52
